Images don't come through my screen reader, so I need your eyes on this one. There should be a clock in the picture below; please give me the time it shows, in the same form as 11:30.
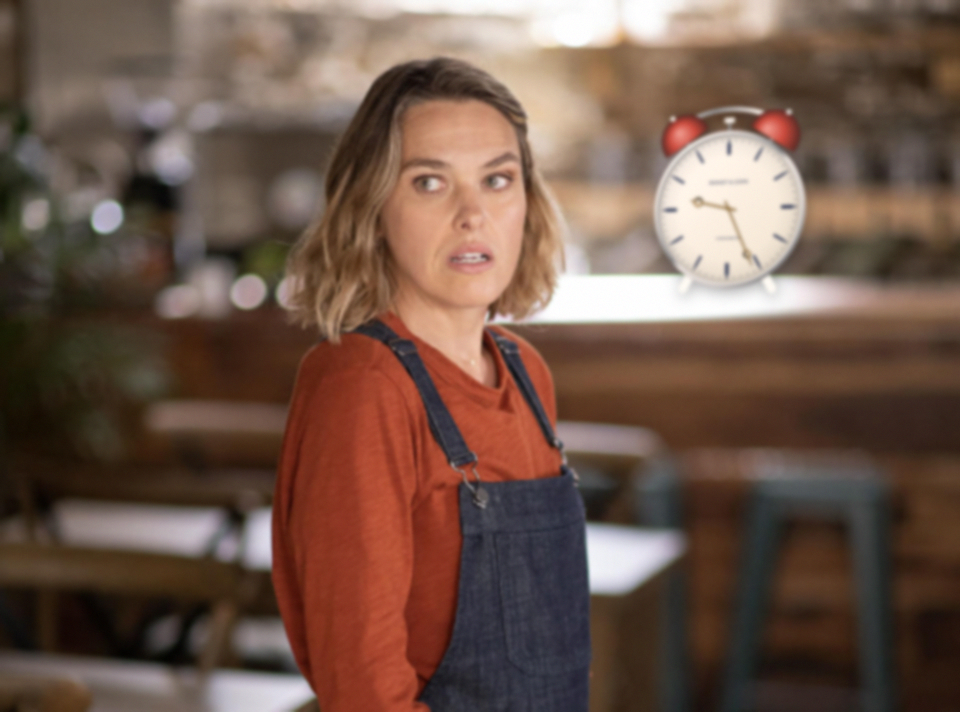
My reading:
9:26
